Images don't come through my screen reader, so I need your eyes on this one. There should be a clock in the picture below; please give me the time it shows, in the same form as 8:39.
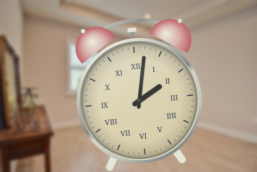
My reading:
2:02
